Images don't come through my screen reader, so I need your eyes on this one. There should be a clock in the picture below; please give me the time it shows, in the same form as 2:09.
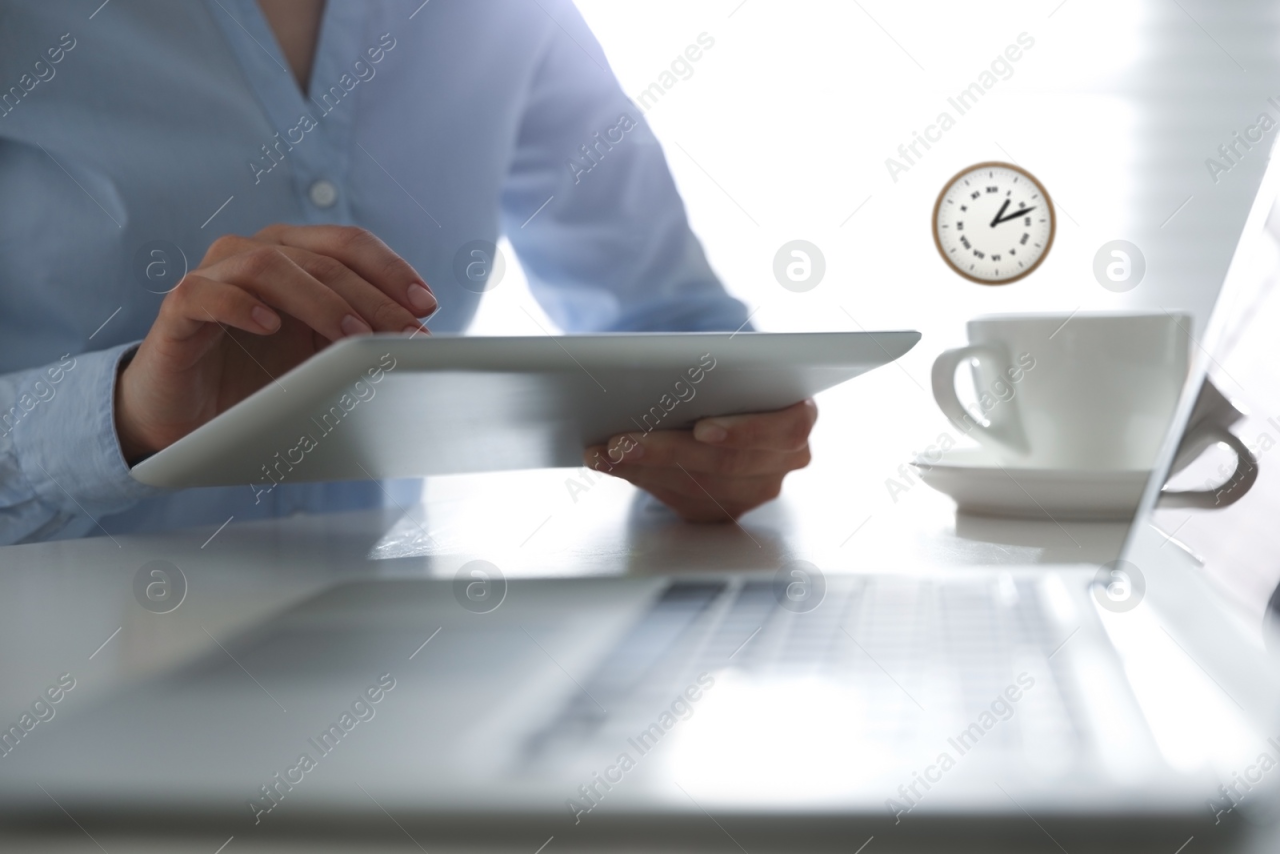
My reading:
1:12
